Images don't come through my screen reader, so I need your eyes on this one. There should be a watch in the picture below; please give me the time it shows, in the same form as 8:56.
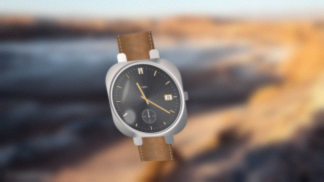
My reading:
11:21
